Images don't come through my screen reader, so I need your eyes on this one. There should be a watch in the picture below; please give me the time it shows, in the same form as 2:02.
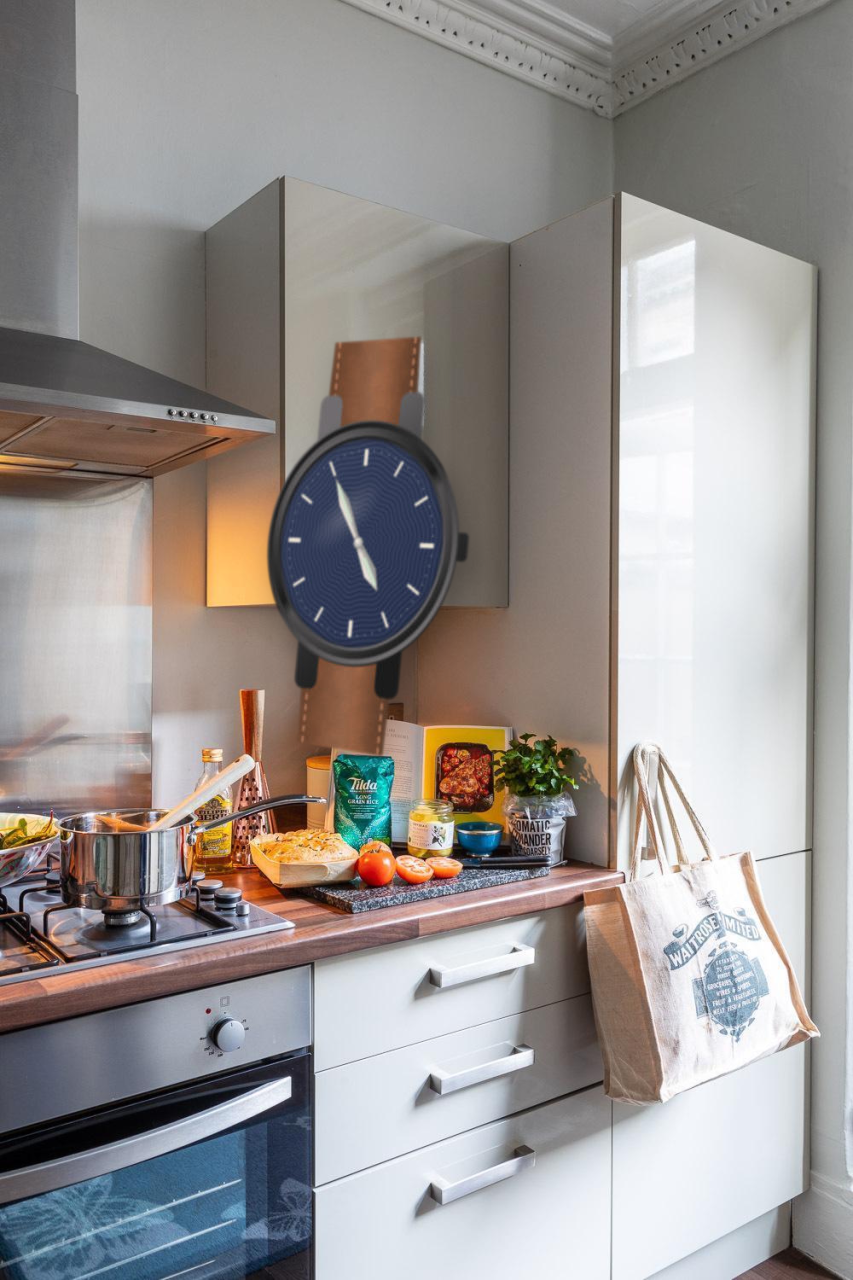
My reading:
4:55
